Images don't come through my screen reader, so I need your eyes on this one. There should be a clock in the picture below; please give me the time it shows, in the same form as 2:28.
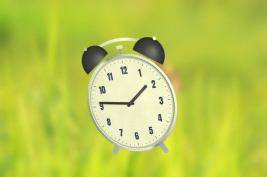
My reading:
1:46
